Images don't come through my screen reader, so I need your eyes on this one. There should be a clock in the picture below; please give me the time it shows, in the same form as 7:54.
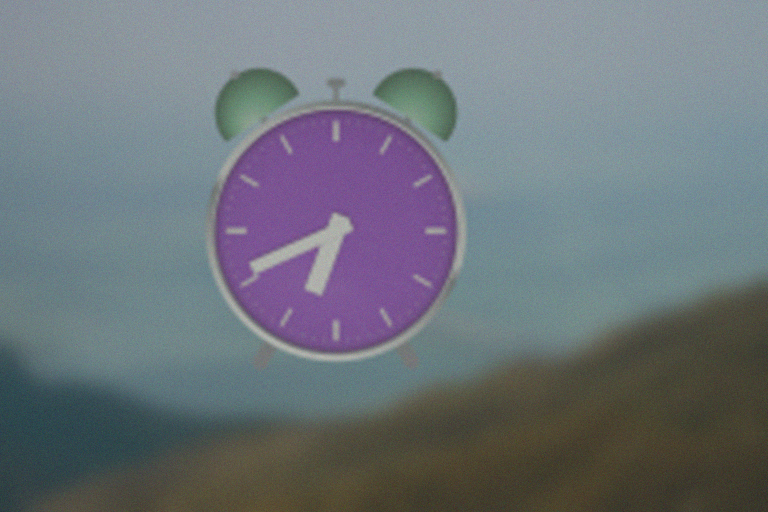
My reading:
6:41
